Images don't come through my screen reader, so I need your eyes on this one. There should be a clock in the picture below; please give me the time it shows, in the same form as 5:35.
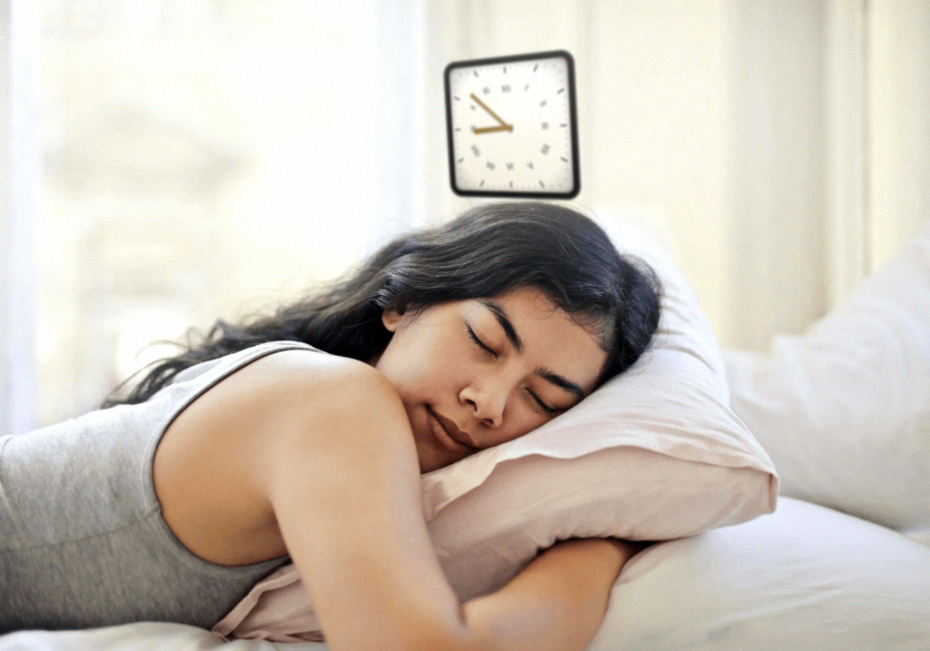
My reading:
8:52
